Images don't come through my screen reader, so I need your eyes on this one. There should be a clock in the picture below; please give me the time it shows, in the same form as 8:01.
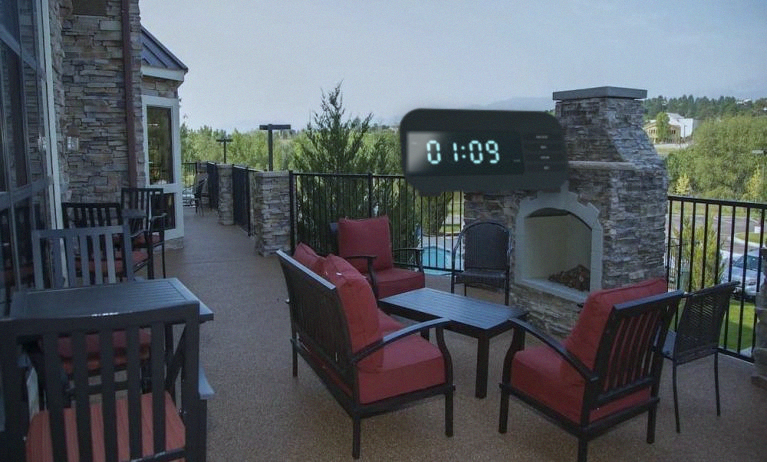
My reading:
1:09
